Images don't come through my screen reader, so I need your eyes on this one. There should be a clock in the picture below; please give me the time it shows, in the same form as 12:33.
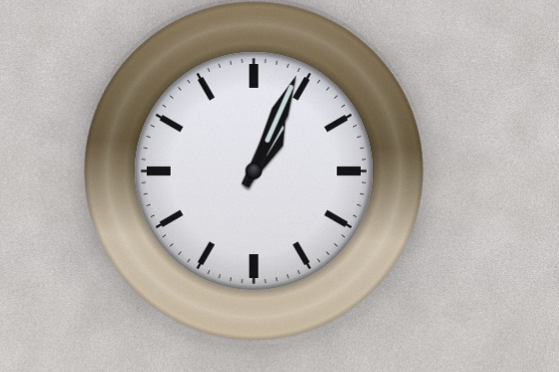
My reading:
1:04
